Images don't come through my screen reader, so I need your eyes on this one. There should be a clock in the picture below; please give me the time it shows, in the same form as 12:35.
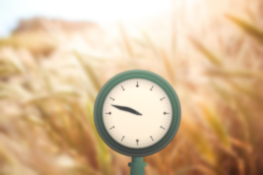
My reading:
9:48
